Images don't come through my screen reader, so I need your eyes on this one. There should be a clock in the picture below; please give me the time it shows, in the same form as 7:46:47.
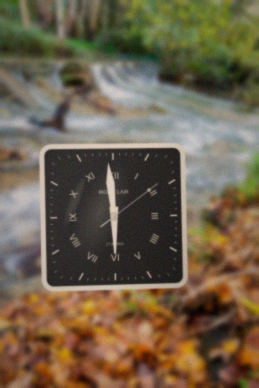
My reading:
5:59:09
